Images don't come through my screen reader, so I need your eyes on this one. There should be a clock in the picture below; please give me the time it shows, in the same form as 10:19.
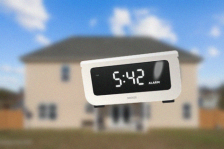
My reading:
5:42
